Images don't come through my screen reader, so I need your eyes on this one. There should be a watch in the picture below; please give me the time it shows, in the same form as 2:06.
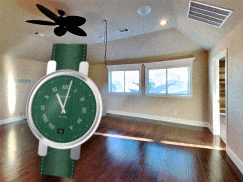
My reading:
11:02
